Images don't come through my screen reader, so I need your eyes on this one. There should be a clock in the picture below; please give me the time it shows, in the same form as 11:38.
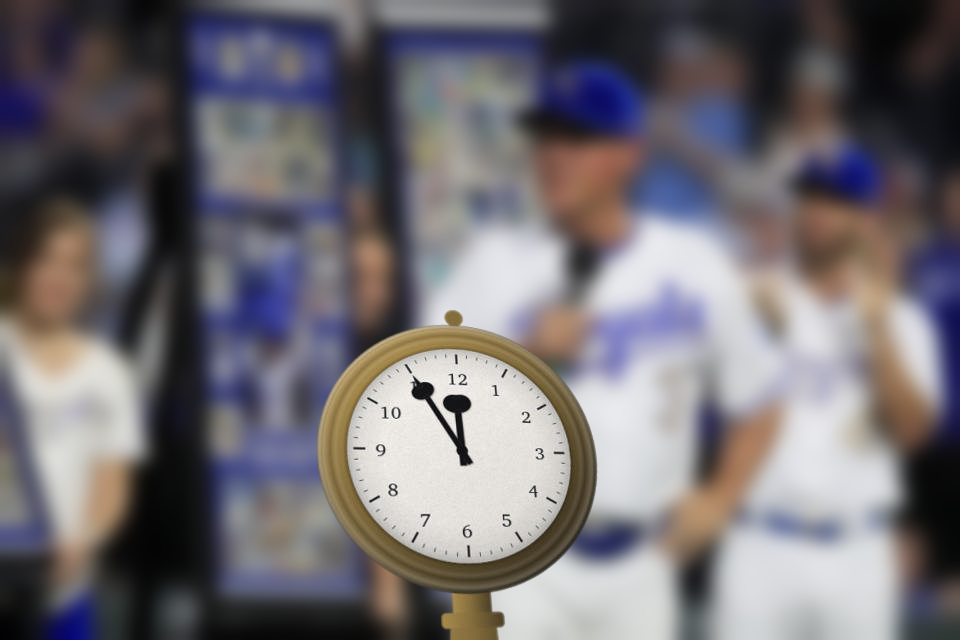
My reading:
11:55
